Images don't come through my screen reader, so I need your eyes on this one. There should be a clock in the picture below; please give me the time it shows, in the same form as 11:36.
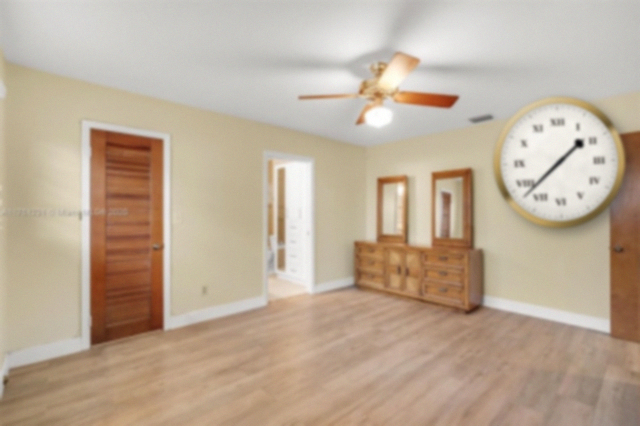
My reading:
1:38
